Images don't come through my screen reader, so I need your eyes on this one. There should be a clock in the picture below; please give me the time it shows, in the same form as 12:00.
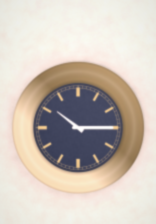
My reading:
10:15
